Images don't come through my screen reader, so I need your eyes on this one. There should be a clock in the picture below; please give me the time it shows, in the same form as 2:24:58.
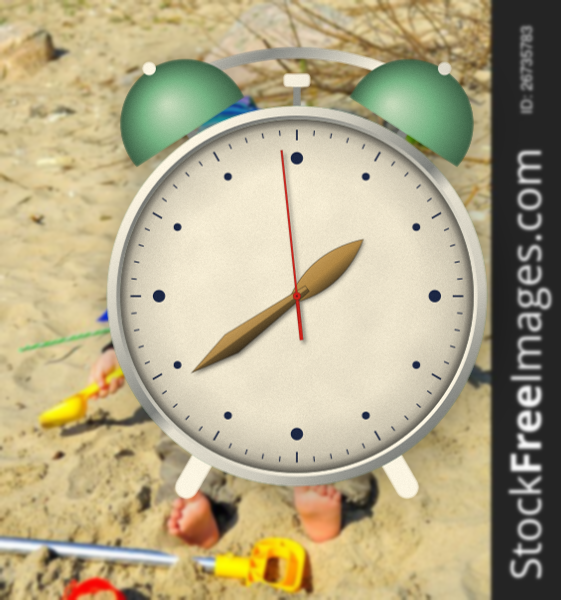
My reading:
1:38:59
